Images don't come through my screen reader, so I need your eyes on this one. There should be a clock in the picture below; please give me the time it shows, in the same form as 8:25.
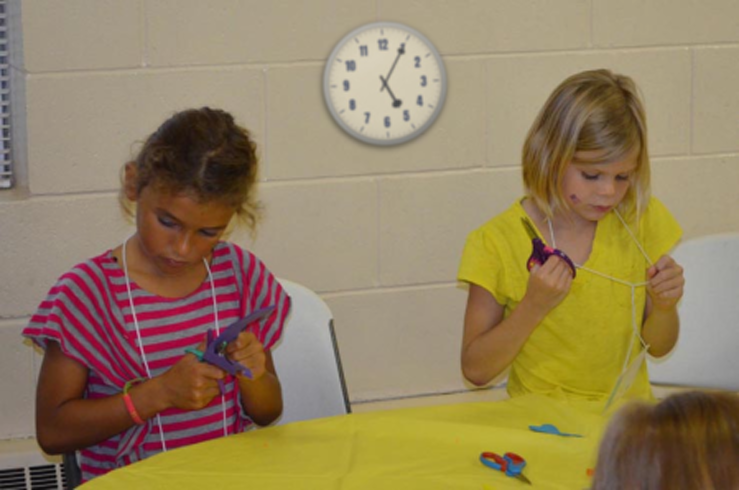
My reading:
5:05
